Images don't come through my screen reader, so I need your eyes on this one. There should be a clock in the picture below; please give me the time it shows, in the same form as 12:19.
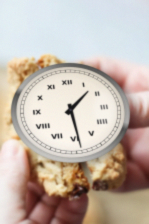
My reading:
1:29
